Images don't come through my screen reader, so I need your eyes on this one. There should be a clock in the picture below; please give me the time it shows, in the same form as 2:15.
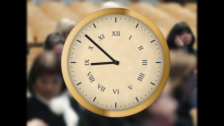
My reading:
8:52
